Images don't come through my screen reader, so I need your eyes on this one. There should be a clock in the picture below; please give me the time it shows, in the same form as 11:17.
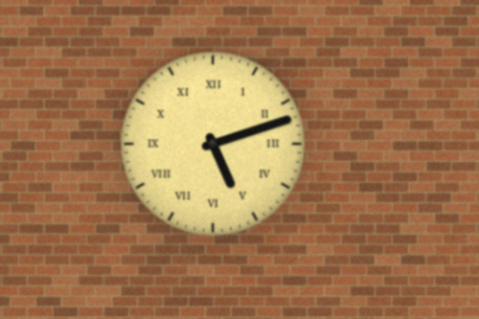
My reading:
5:12
